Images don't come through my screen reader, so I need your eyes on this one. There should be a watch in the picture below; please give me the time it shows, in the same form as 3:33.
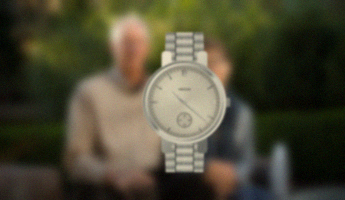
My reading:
10:22
